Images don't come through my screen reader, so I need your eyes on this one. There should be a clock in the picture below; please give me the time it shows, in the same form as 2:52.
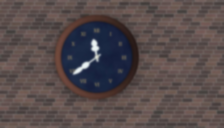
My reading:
11:39
